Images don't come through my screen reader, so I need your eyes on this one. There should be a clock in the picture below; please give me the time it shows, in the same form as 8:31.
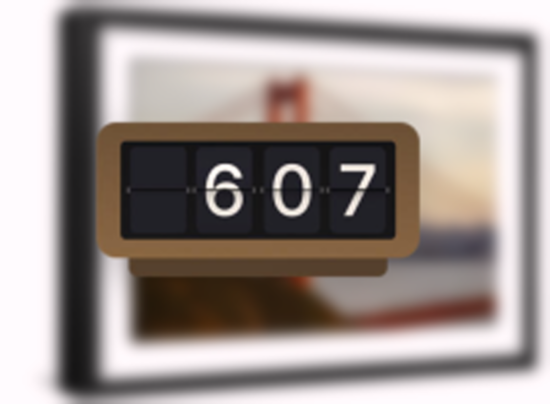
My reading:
6:07
